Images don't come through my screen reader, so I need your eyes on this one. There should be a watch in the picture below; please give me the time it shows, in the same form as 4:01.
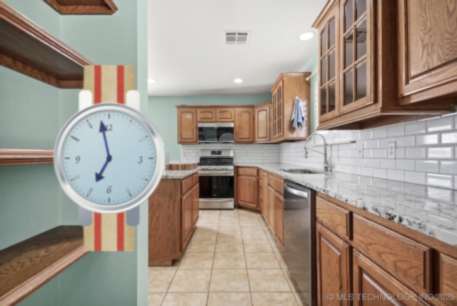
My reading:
6:58
